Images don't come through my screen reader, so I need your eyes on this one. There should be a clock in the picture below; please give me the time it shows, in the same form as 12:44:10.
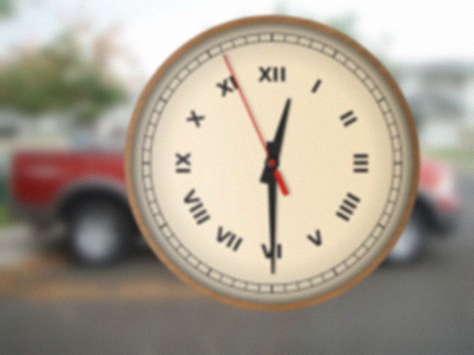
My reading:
12:29:56
